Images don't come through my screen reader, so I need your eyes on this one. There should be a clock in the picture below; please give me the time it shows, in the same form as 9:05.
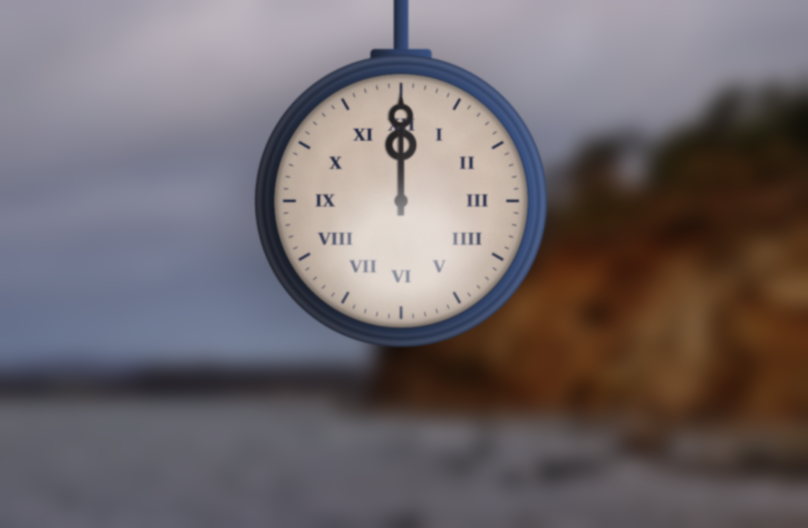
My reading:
12:00
